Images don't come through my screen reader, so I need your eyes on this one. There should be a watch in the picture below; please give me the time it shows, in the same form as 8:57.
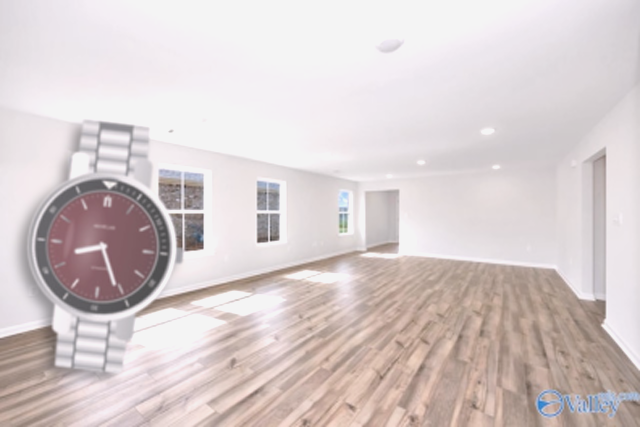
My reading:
8:26
